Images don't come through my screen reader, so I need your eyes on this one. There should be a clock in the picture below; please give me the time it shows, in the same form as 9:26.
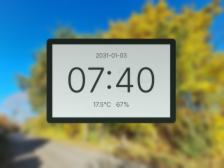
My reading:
7:40
